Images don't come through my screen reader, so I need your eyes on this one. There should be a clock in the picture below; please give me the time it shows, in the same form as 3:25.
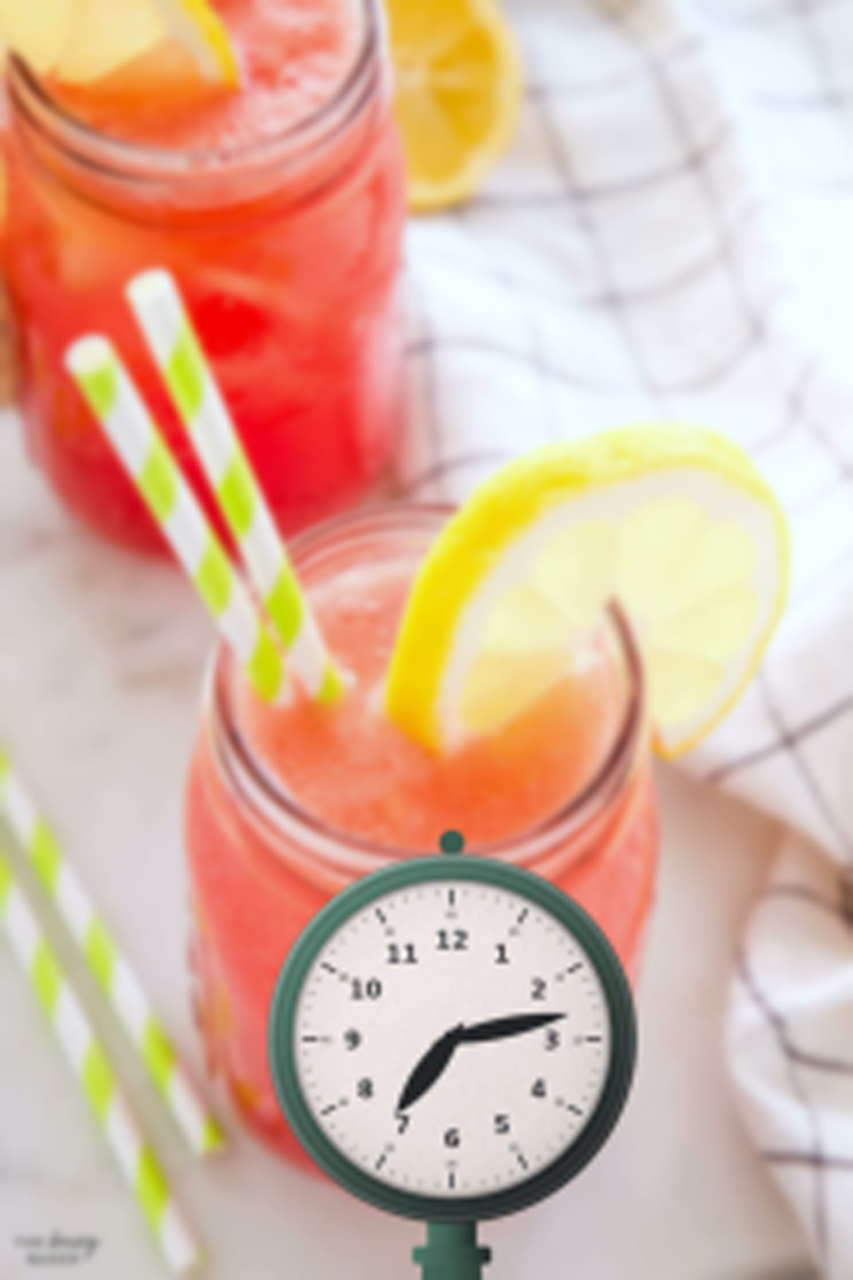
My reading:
7:13
